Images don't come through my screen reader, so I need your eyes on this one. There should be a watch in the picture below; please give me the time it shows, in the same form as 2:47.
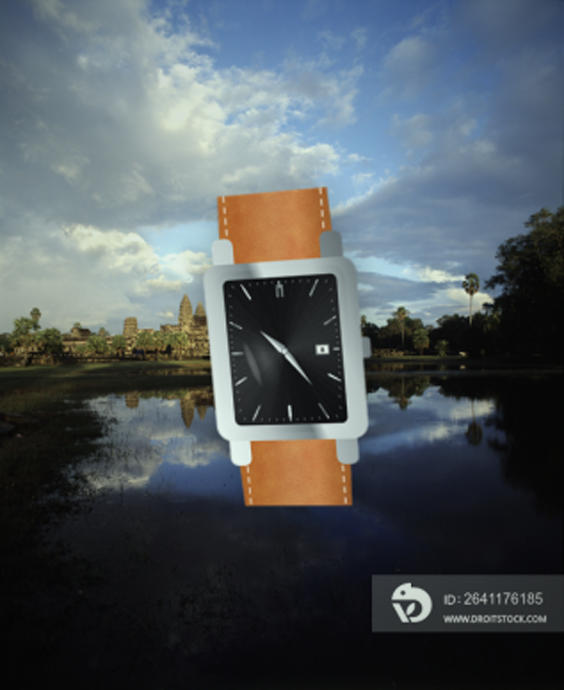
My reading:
10:24
